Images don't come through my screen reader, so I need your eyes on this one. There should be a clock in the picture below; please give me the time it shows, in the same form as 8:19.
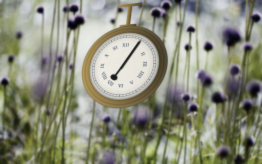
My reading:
7:05
